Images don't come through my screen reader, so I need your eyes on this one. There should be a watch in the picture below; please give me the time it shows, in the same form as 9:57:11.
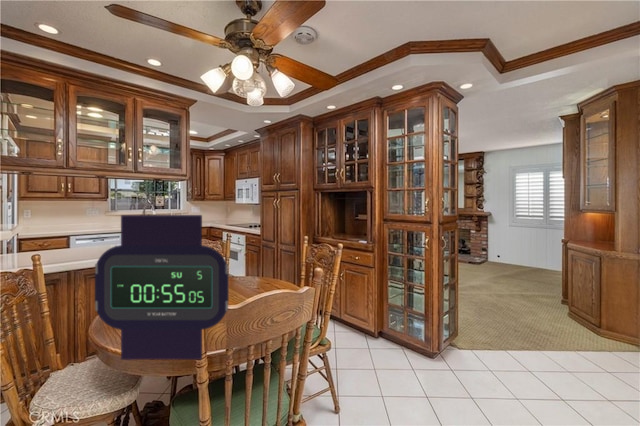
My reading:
0:55:05
